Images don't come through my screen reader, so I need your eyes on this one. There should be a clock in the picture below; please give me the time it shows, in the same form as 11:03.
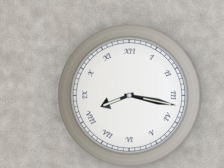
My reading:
8:17
